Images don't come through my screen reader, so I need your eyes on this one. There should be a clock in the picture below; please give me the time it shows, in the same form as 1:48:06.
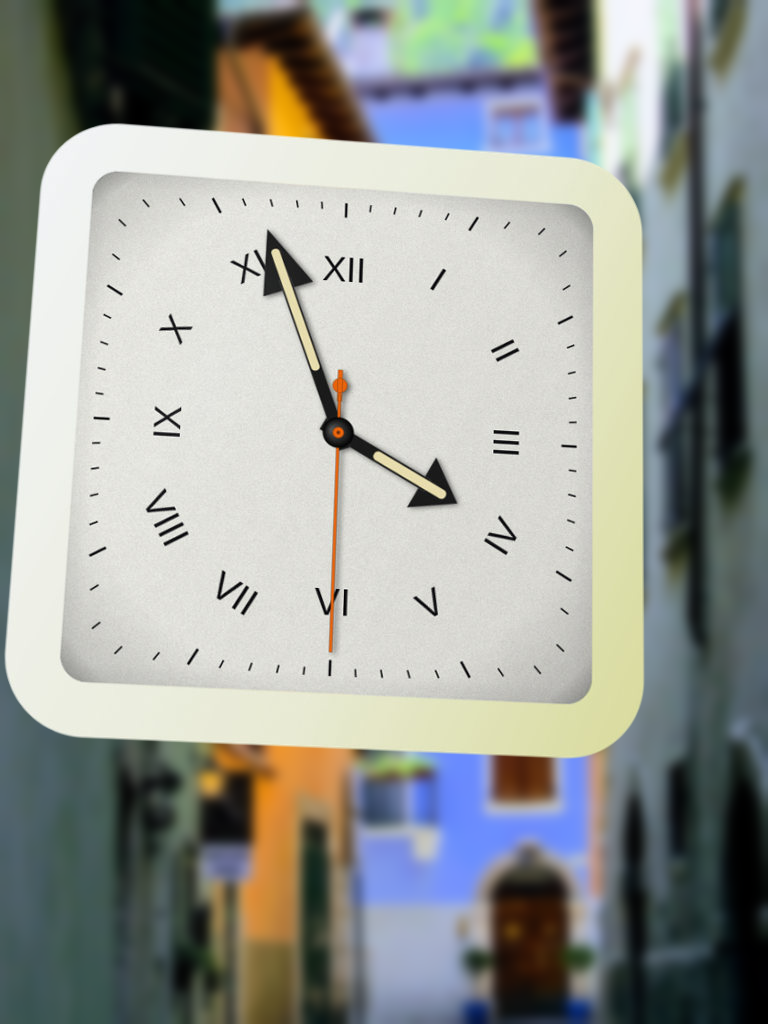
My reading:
3:56:30
